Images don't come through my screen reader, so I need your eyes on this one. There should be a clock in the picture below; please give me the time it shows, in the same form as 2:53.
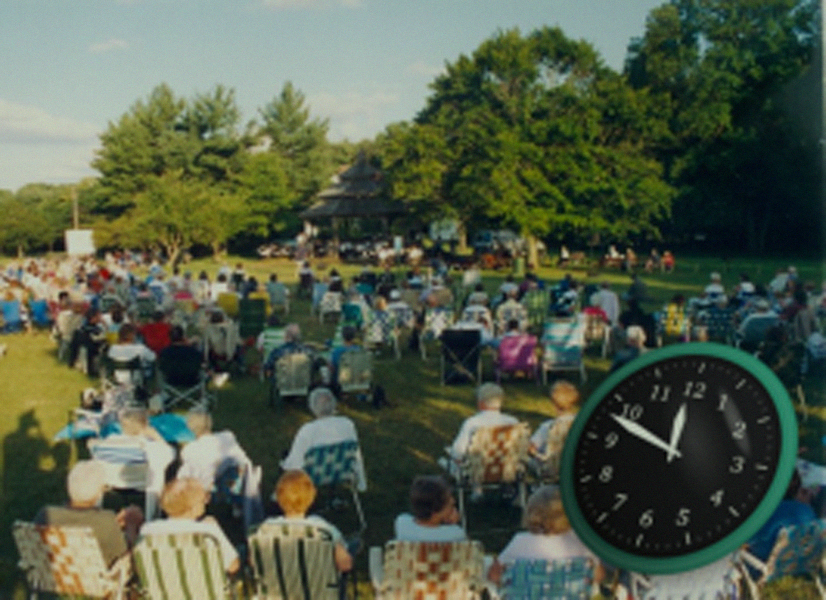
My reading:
11:48
